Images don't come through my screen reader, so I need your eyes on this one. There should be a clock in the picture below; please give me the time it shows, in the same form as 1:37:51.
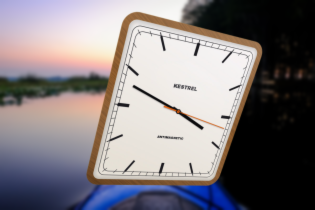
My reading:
3:48:17
